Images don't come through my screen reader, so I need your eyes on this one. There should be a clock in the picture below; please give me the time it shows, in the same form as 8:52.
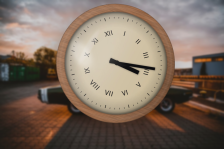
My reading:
4:19
